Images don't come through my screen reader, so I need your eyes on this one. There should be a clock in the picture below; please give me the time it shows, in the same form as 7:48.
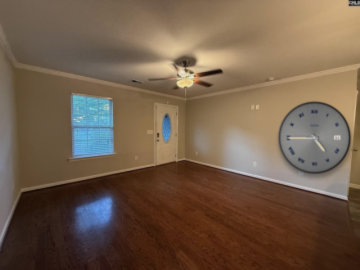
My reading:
4:45
